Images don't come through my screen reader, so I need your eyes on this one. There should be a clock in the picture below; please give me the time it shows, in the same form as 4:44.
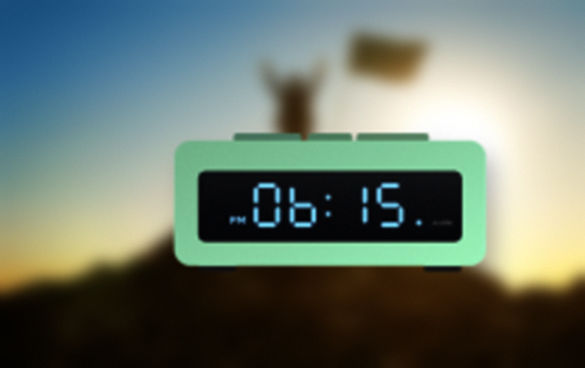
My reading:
6:15
